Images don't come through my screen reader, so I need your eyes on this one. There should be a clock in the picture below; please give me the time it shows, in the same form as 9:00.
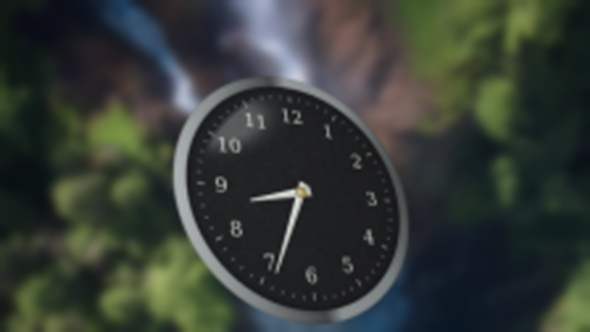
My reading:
8:34
